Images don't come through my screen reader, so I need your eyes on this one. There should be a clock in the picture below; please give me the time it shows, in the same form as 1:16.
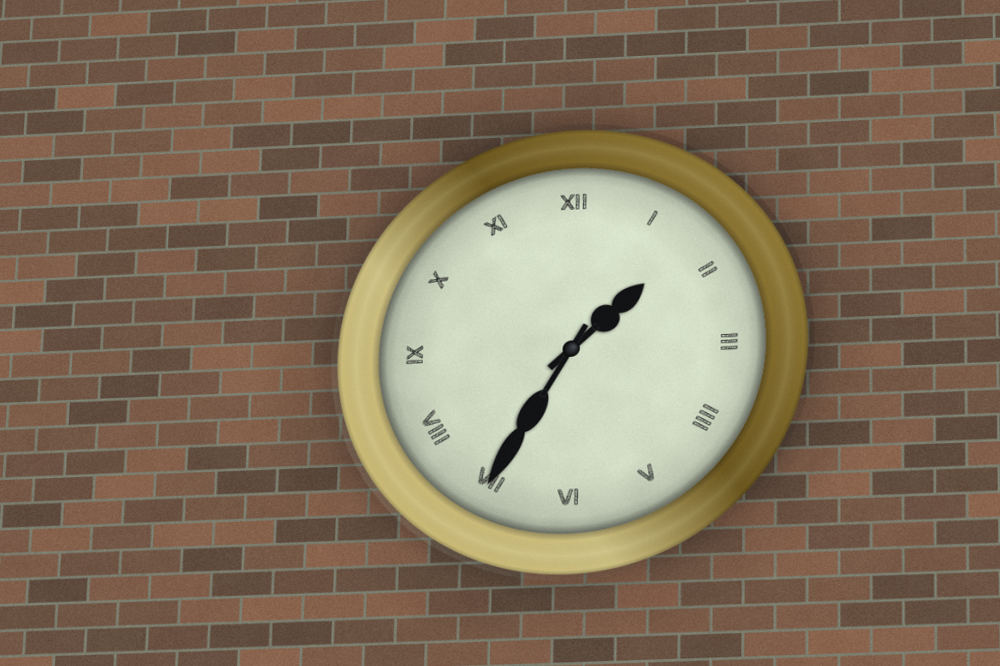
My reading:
1:35
